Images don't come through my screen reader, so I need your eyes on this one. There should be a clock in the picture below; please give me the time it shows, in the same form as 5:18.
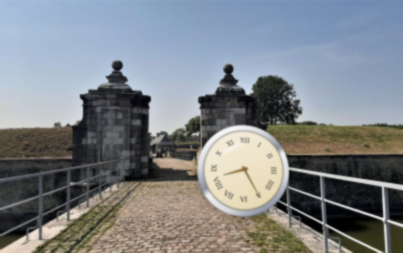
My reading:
8:25
